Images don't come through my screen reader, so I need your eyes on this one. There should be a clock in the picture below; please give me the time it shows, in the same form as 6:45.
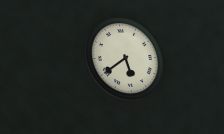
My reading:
5:40
